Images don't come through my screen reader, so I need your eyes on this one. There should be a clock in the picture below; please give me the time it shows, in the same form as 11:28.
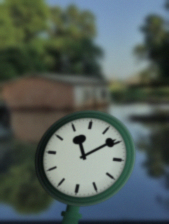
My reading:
11:09
